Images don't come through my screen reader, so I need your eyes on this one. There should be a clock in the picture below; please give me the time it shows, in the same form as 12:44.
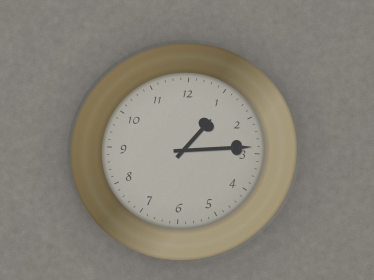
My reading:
1:14
